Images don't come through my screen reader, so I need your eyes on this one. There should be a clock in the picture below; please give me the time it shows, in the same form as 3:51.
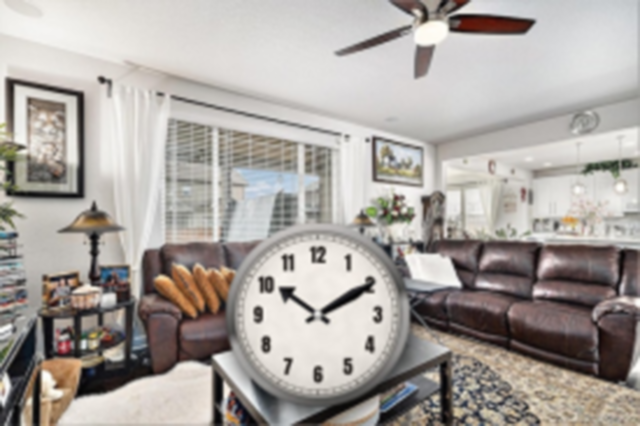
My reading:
10:10
